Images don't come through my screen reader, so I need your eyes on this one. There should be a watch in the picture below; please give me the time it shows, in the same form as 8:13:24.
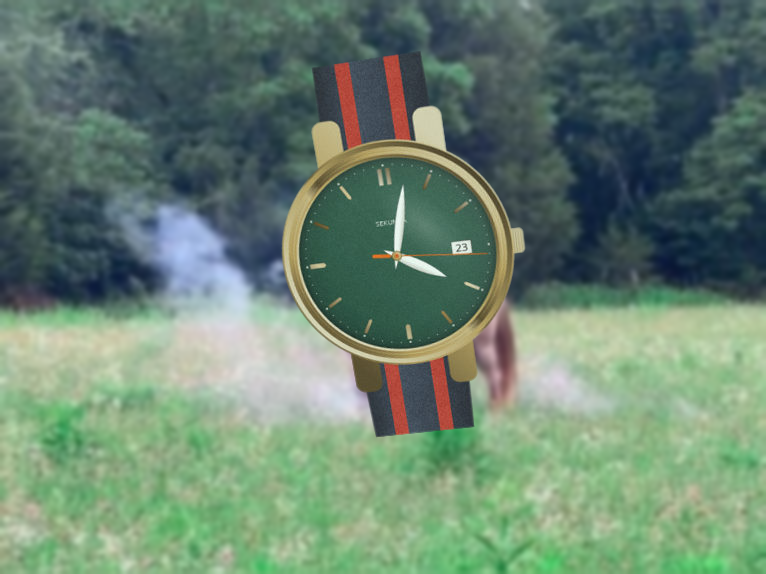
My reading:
4:02:16
